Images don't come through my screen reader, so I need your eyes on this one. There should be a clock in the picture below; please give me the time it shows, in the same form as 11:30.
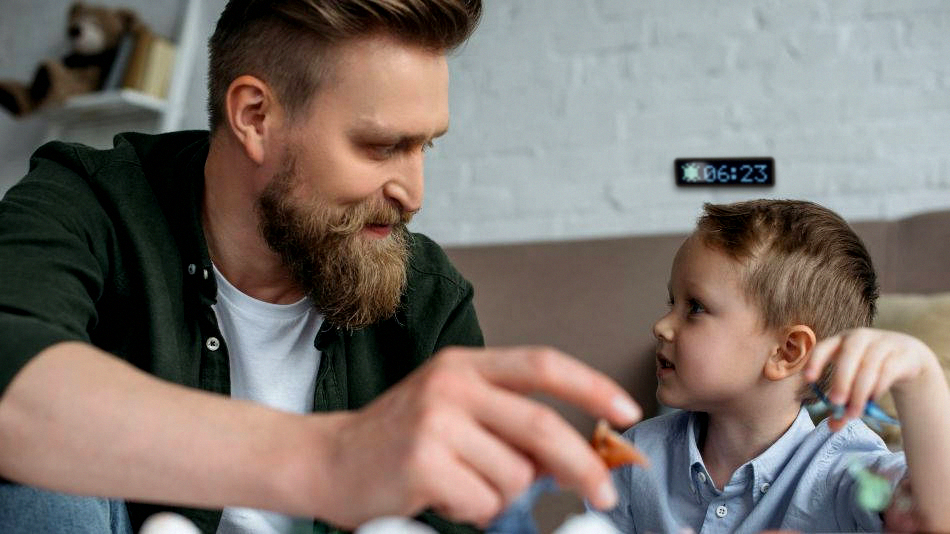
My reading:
6:23
